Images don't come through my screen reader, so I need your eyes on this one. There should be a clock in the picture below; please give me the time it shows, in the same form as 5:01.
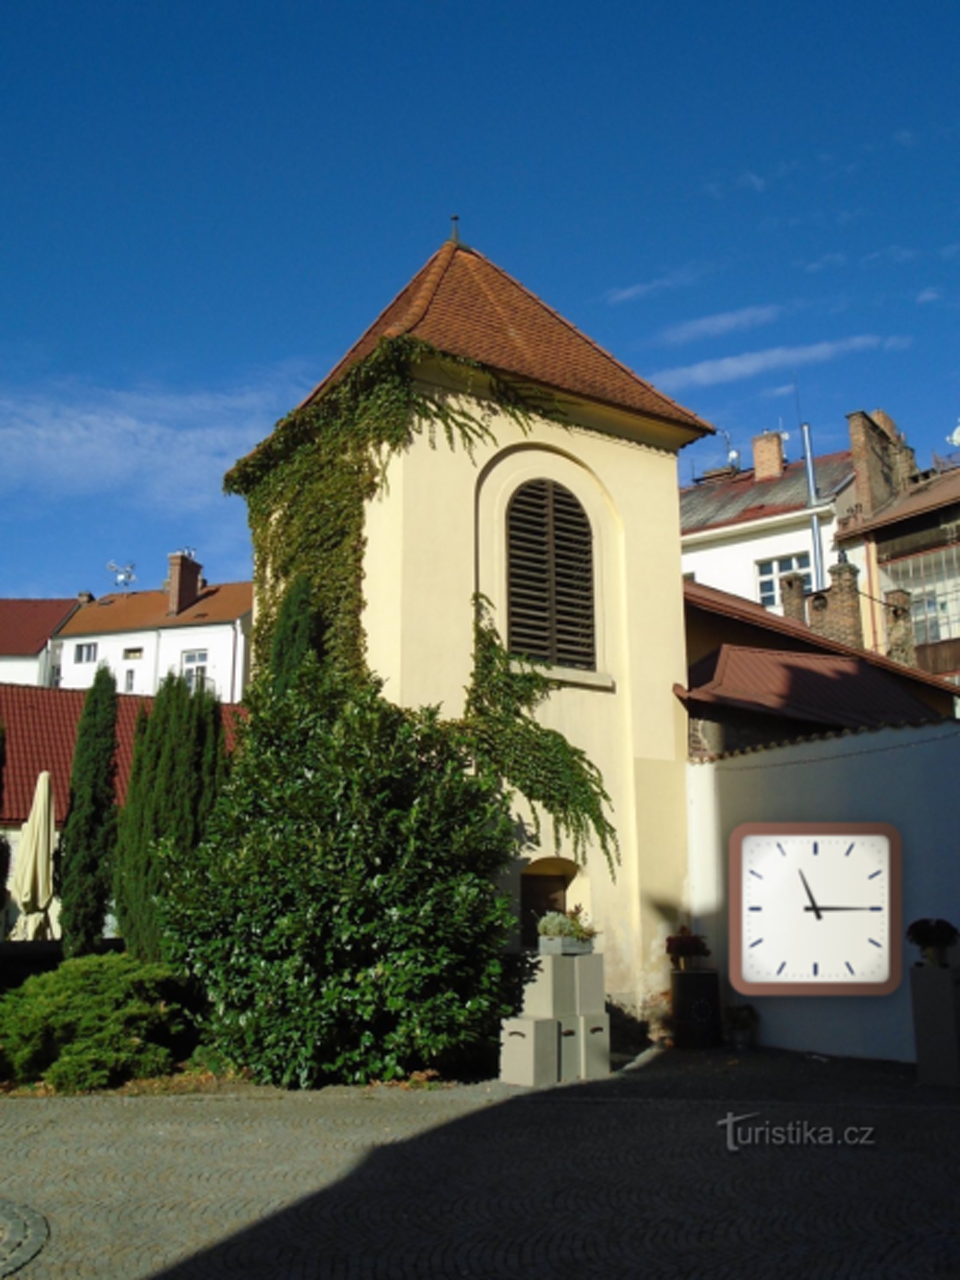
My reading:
11:15
